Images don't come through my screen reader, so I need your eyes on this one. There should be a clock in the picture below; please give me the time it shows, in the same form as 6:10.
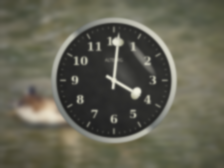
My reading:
4:01
